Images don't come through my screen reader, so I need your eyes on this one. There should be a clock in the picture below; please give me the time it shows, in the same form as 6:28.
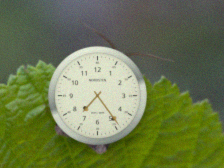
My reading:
7:24
